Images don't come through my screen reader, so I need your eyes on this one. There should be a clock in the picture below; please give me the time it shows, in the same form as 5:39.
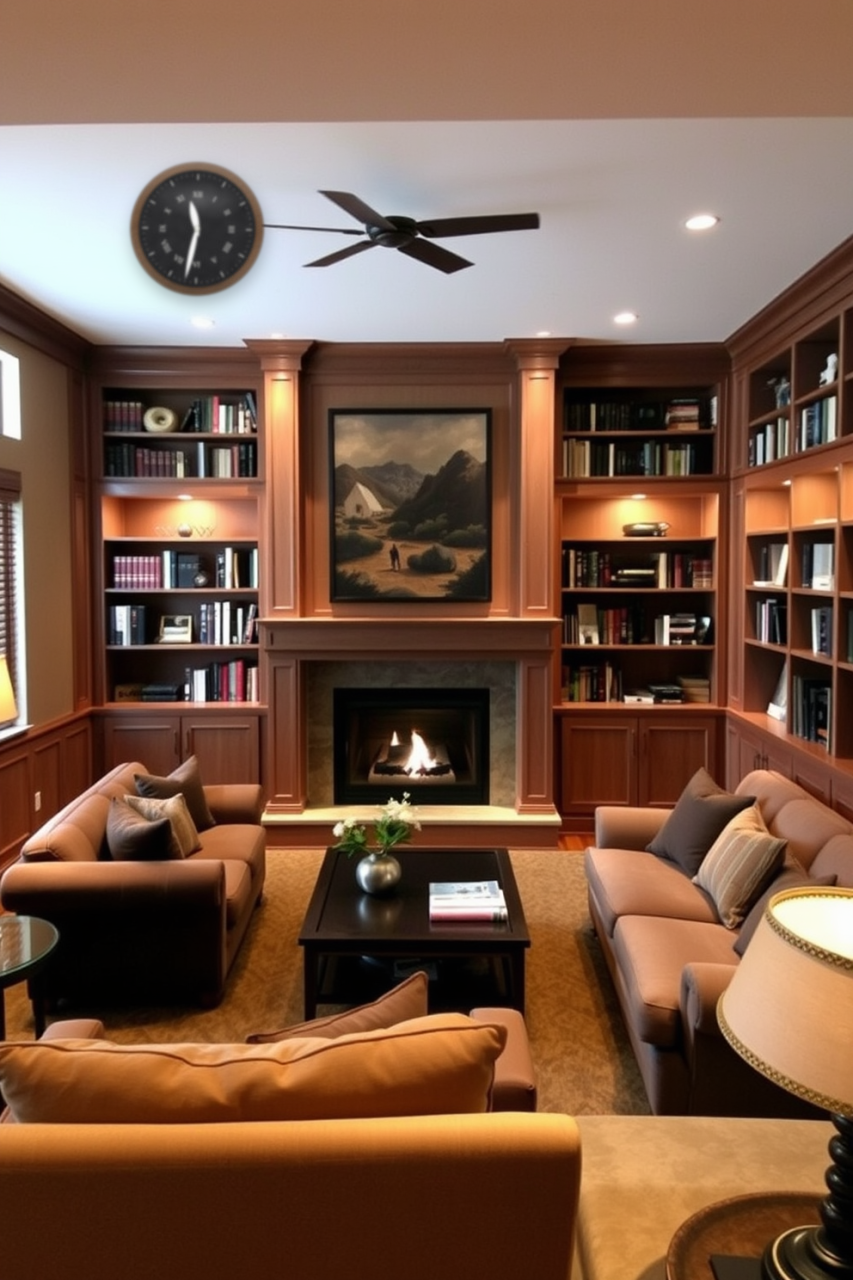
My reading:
11:32
